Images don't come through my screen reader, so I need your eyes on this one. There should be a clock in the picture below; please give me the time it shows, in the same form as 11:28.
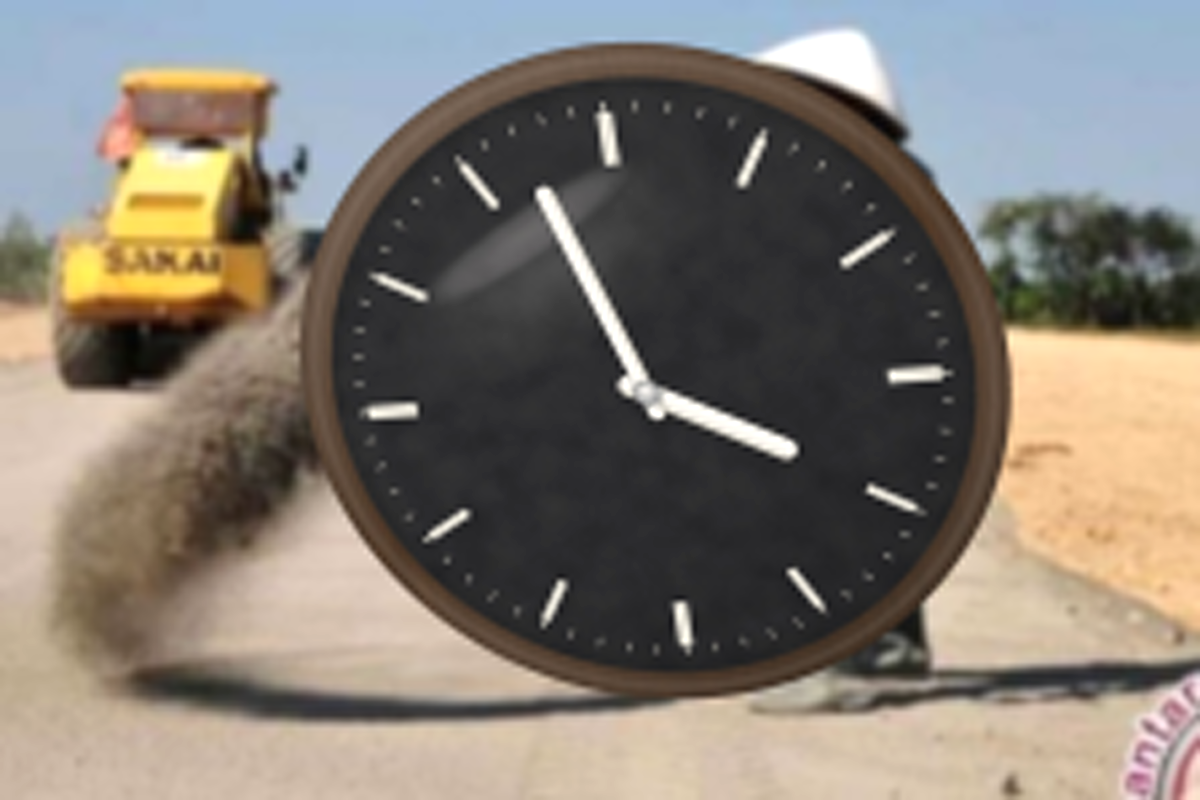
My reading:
3:57
